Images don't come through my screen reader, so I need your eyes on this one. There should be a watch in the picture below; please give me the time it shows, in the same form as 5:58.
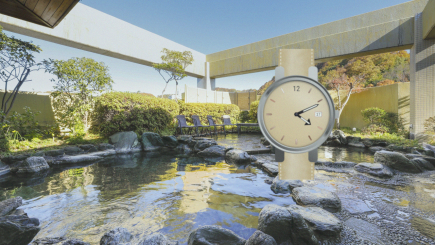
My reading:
4:11
